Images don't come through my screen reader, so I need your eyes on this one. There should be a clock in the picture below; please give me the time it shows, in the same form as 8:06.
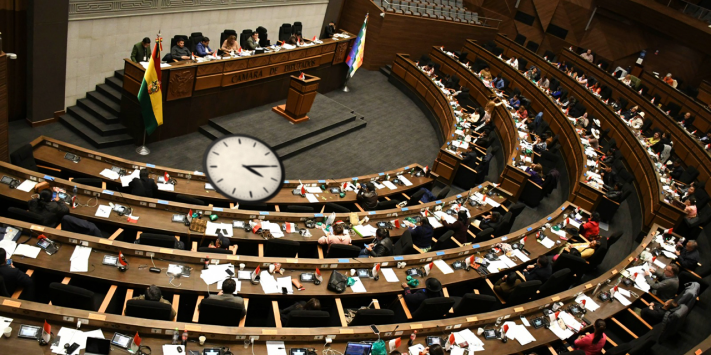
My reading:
4:15
